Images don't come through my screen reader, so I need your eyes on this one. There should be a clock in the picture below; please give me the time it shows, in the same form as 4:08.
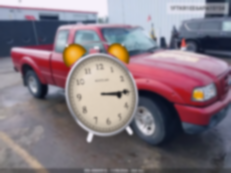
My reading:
3:15
